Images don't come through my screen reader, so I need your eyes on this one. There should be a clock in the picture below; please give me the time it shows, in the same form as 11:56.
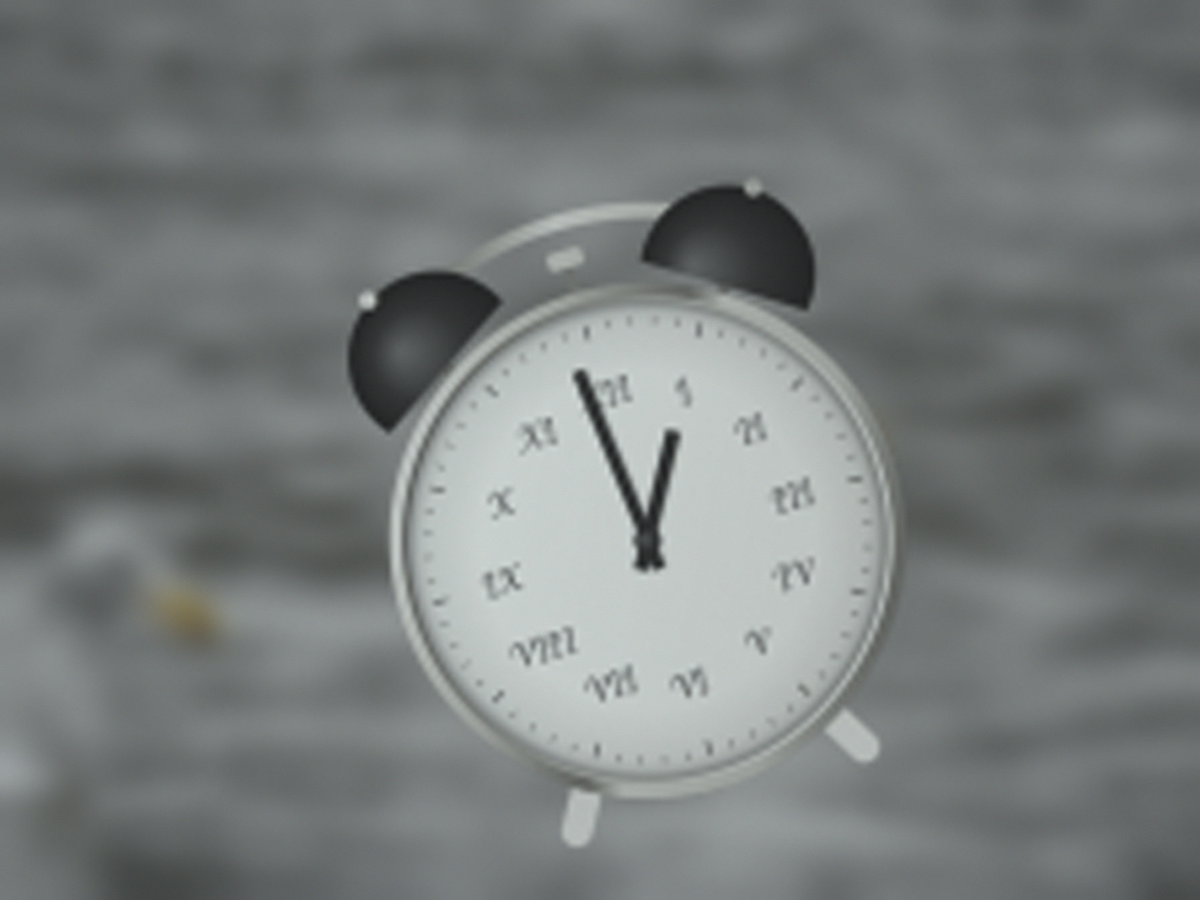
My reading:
12:59
